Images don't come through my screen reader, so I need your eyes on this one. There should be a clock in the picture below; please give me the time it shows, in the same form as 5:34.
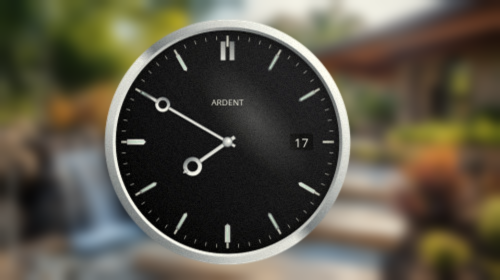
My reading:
7:50
